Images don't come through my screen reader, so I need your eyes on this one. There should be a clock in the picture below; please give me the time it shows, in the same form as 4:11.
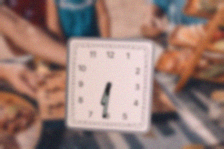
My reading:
6:31
